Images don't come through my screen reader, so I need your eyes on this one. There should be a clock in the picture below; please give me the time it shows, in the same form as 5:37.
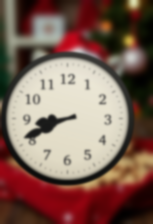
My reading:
8:41
